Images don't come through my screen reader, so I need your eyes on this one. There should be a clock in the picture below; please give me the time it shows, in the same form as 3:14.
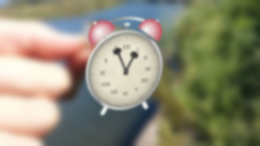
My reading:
12:56
